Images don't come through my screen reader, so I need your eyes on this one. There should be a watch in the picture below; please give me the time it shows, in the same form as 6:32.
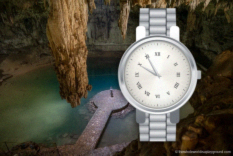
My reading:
9:55
